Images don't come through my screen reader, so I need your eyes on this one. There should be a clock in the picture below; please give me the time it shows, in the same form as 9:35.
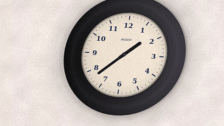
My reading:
1:38
